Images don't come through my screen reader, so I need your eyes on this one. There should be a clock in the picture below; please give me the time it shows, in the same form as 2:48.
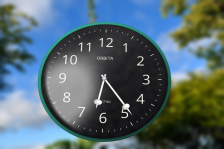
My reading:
6:24
